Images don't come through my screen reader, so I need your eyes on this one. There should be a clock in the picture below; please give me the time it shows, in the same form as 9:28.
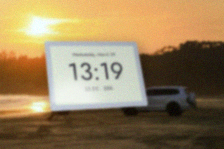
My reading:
13:19
